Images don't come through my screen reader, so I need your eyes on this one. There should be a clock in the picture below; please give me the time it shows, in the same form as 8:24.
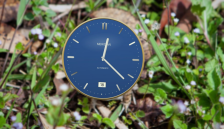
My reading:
12:22
